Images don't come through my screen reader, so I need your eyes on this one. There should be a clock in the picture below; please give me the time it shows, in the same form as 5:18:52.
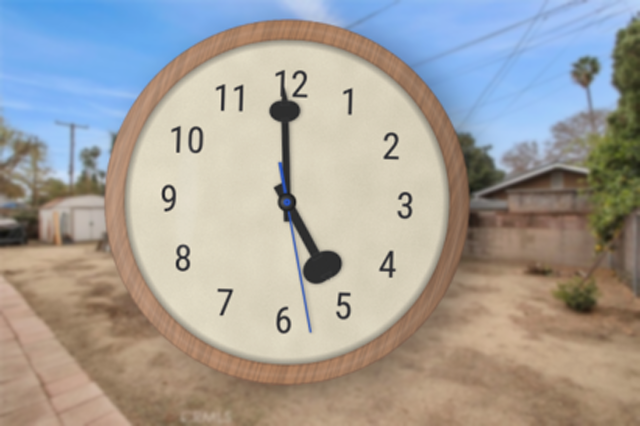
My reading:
4:59:28
